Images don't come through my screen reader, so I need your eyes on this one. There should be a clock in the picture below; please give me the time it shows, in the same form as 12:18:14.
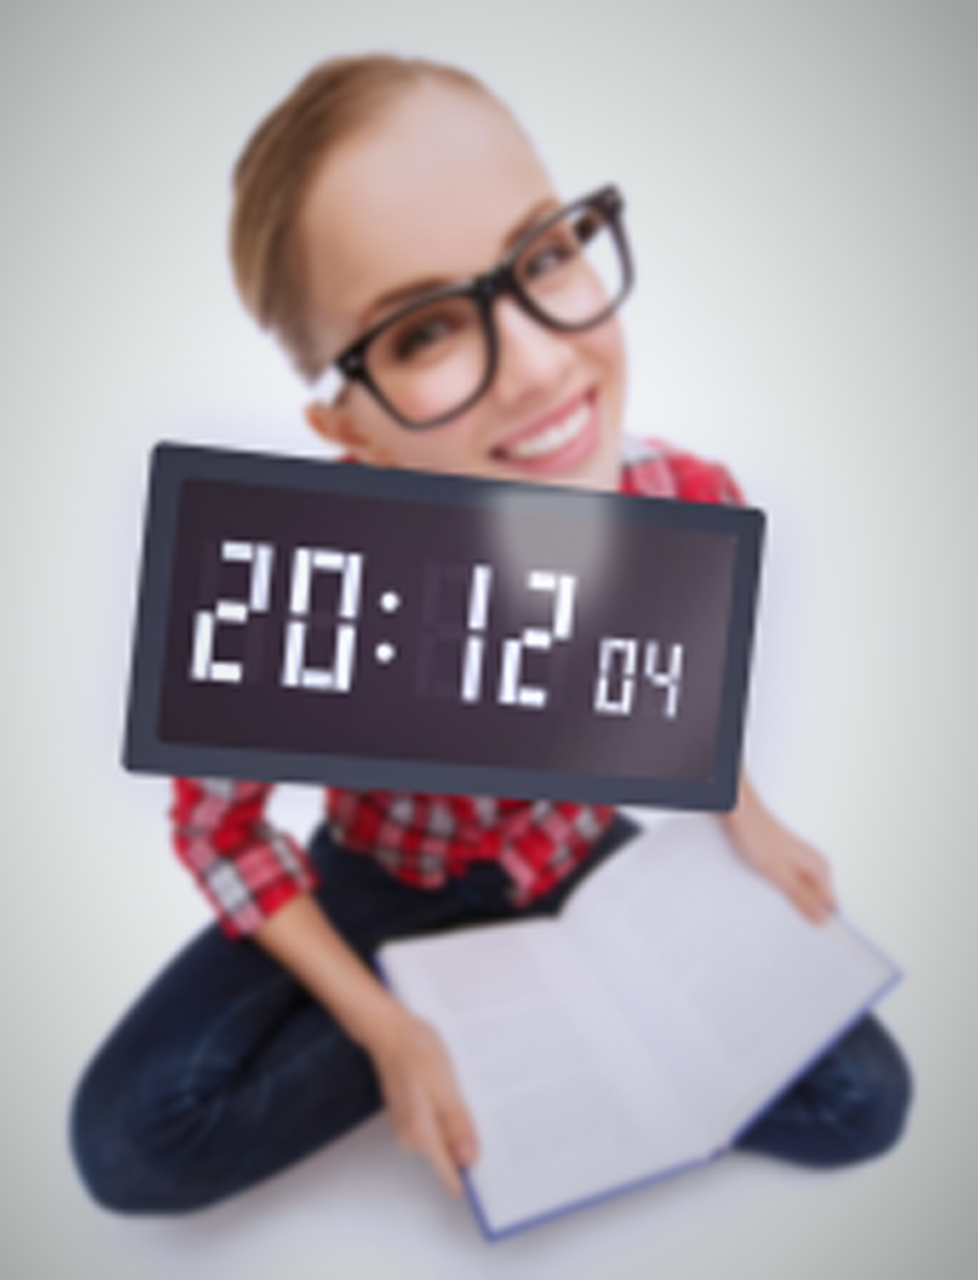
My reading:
20:12:04
